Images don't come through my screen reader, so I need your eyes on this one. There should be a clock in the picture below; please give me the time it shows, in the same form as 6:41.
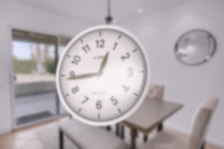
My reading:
12:44
